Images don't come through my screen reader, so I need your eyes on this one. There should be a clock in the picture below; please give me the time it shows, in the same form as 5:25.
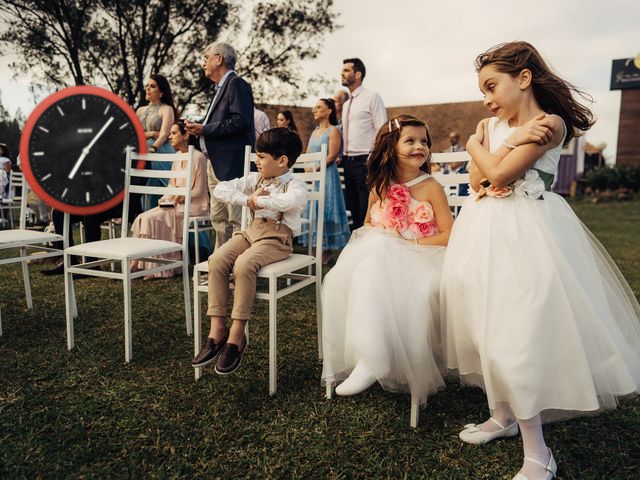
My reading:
7:07
